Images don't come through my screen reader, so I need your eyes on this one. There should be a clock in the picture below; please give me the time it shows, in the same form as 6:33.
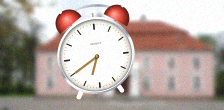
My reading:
6:40
